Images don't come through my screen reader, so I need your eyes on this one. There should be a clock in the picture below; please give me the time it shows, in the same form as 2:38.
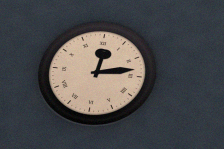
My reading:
12:13
